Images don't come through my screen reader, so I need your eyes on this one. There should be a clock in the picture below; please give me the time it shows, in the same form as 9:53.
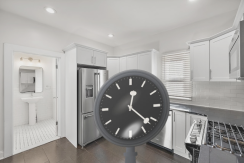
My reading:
12:22
